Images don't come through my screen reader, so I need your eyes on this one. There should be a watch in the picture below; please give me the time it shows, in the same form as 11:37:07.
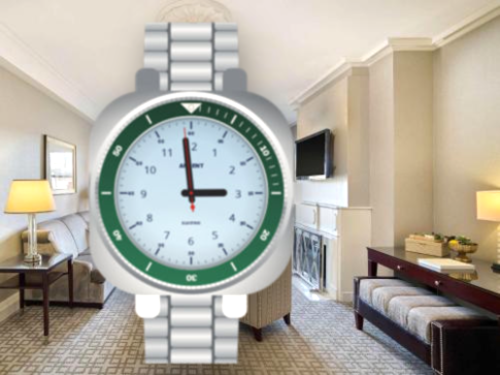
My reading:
2:58:59
